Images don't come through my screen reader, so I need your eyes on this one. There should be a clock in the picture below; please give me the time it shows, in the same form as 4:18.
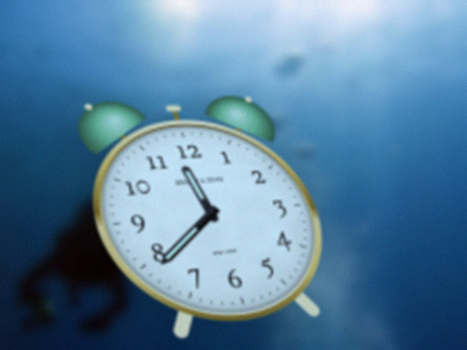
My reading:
11:39
